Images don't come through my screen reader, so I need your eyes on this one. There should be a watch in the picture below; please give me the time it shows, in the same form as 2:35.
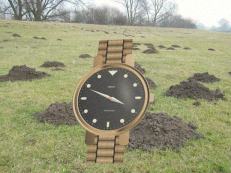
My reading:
3:49
